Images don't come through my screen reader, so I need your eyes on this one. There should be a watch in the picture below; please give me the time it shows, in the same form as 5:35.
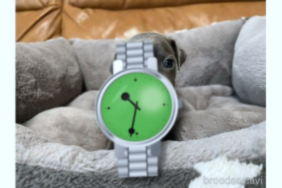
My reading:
10:32
